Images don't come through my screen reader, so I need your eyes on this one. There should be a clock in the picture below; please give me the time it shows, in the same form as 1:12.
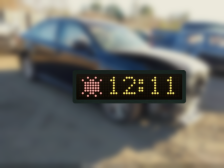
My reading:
12:11
